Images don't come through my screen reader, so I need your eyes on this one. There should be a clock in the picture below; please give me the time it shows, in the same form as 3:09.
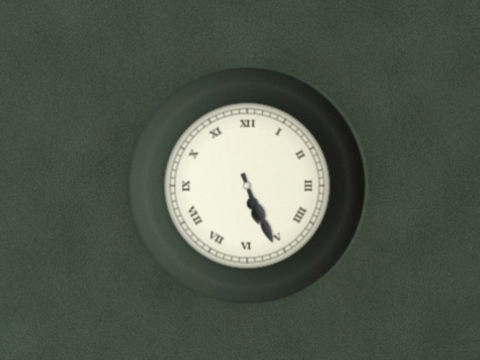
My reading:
5:26
